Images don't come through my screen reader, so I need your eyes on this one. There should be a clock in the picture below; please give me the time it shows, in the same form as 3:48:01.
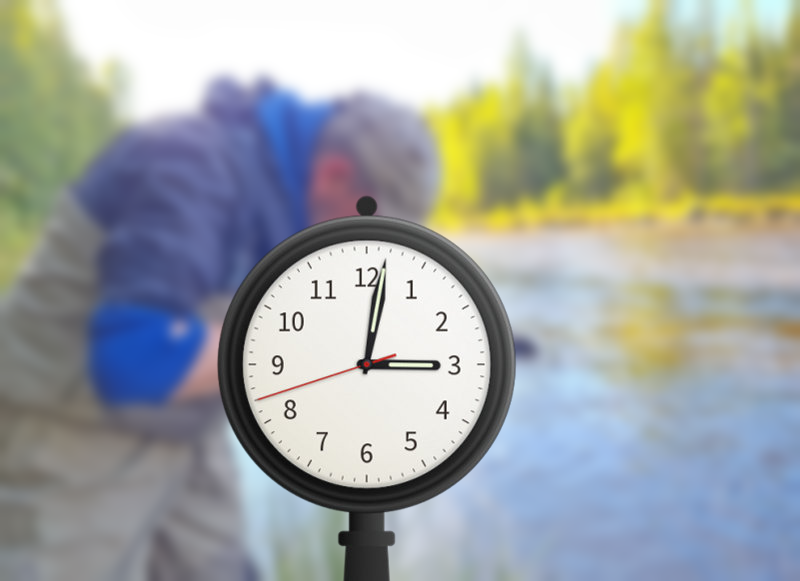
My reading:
3:01:42
